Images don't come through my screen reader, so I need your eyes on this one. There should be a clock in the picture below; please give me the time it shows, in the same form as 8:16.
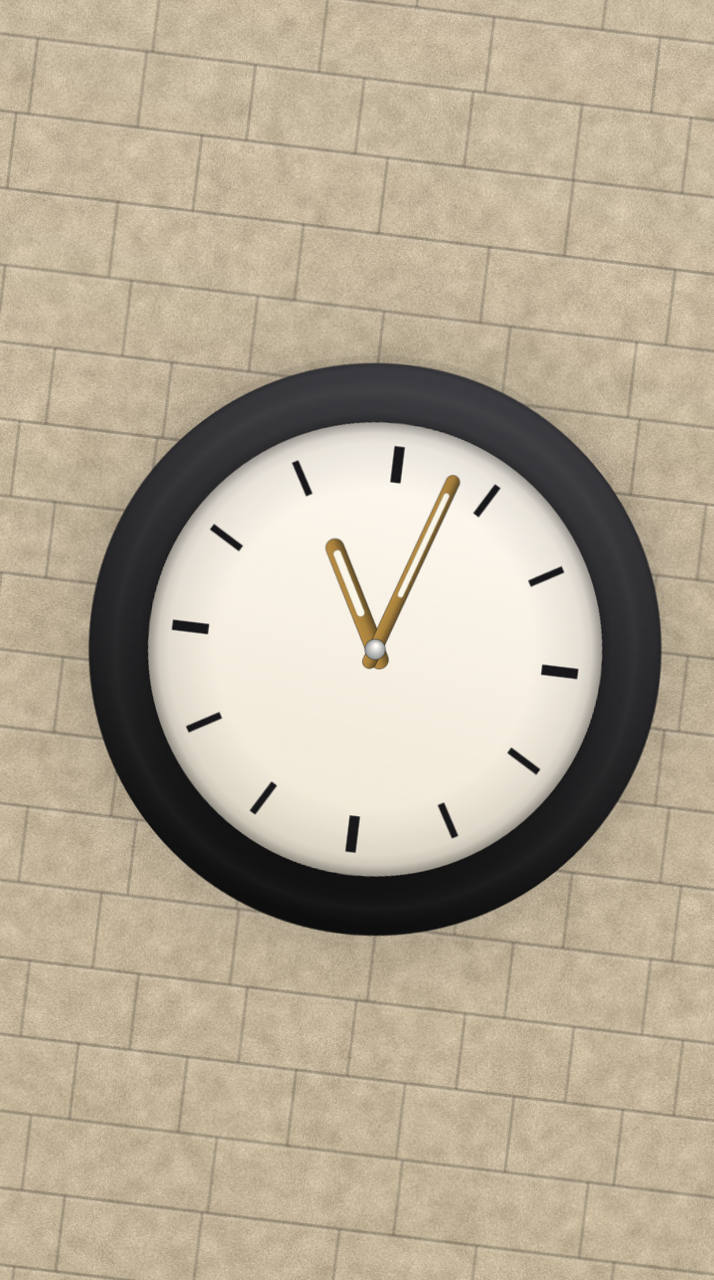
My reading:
11:03
